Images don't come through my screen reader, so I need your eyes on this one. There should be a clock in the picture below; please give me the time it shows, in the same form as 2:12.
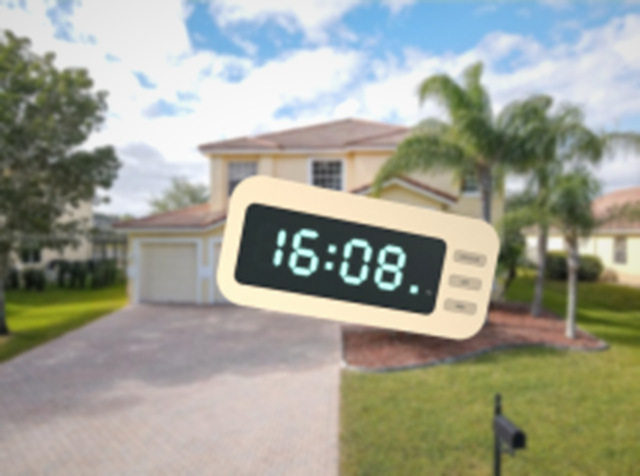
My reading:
16:08
